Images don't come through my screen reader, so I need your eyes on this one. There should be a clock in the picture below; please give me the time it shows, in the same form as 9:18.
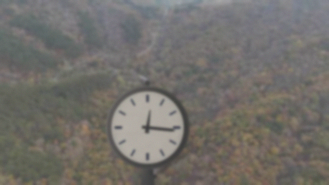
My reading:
12:16
